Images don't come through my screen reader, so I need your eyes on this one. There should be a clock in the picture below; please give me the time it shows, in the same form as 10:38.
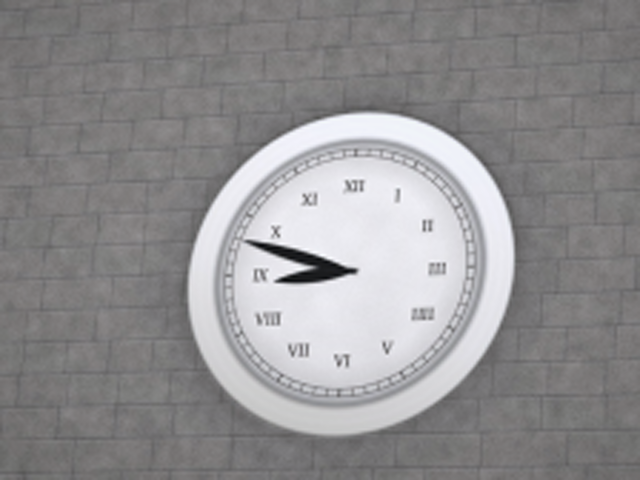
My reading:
8:48
